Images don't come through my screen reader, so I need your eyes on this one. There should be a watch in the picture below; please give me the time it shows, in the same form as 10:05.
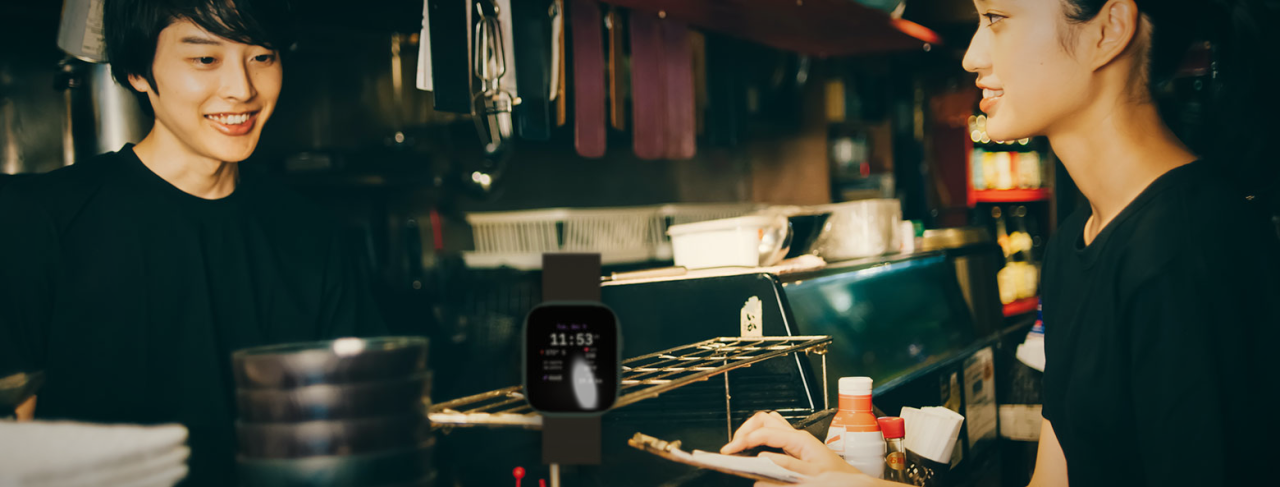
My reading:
11:53
